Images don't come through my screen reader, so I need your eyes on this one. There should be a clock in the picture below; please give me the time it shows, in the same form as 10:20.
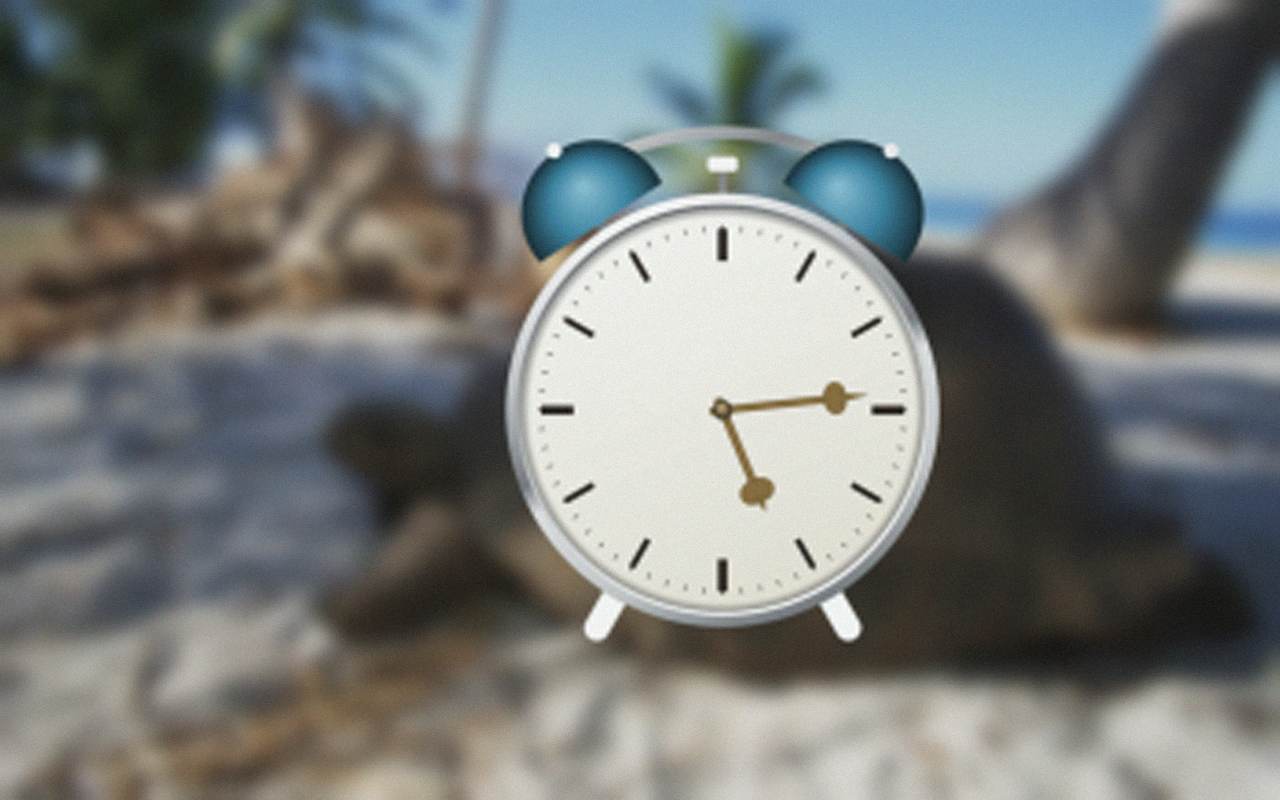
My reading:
5:14
